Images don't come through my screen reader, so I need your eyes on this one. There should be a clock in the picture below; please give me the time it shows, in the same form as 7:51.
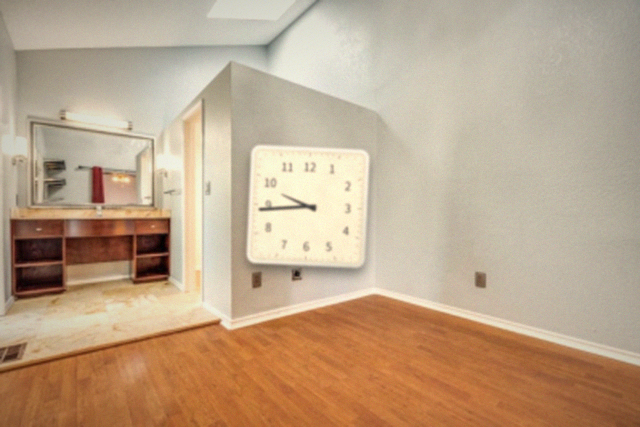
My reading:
9:44
